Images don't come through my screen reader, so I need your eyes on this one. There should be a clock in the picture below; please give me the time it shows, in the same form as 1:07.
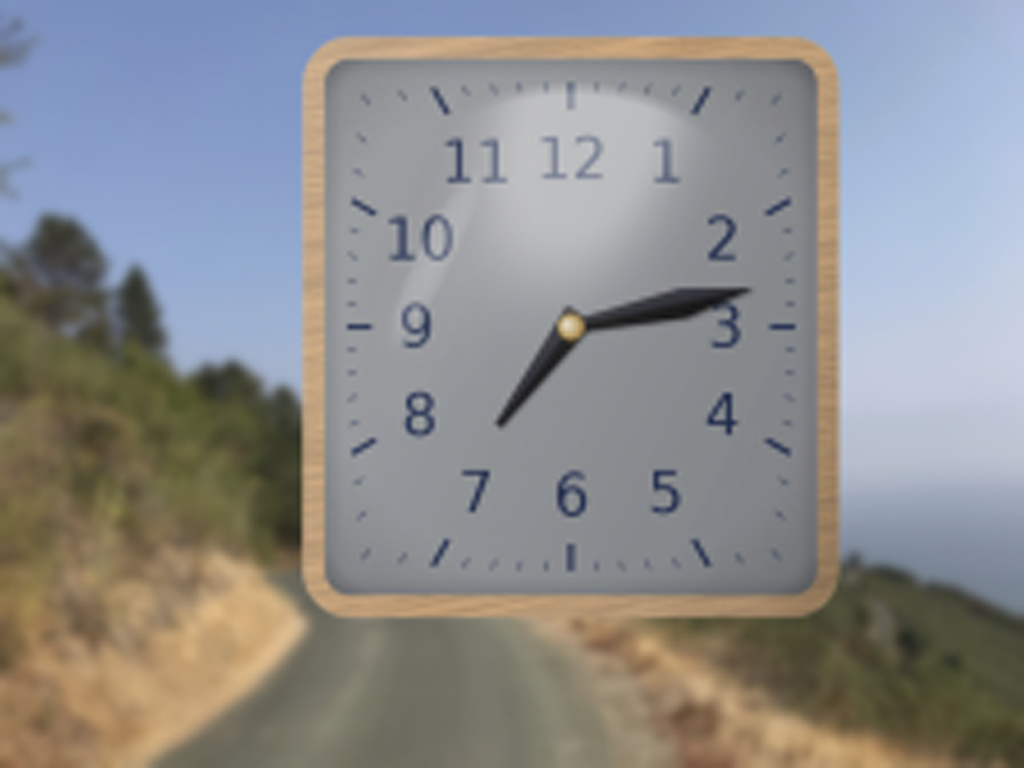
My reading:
7:13
